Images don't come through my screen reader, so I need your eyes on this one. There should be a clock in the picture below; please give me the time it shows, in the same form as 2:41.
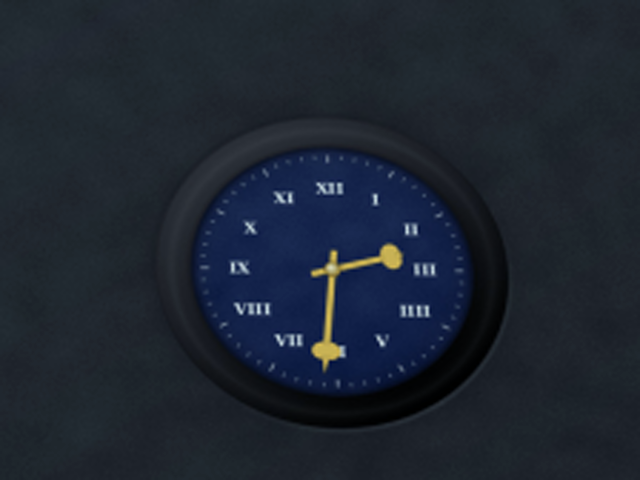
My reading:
2:31
